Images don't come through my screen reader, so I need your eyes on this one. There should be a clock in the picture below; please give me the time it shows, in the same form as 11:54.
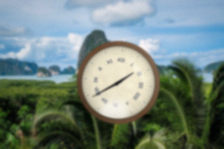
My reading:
1:39
